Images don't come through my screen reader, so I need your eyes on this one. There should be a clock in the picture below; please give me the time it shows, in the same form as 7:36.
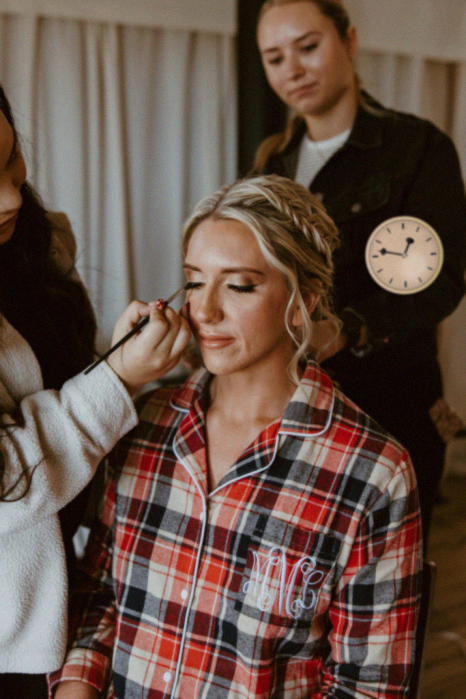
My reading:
12:47
